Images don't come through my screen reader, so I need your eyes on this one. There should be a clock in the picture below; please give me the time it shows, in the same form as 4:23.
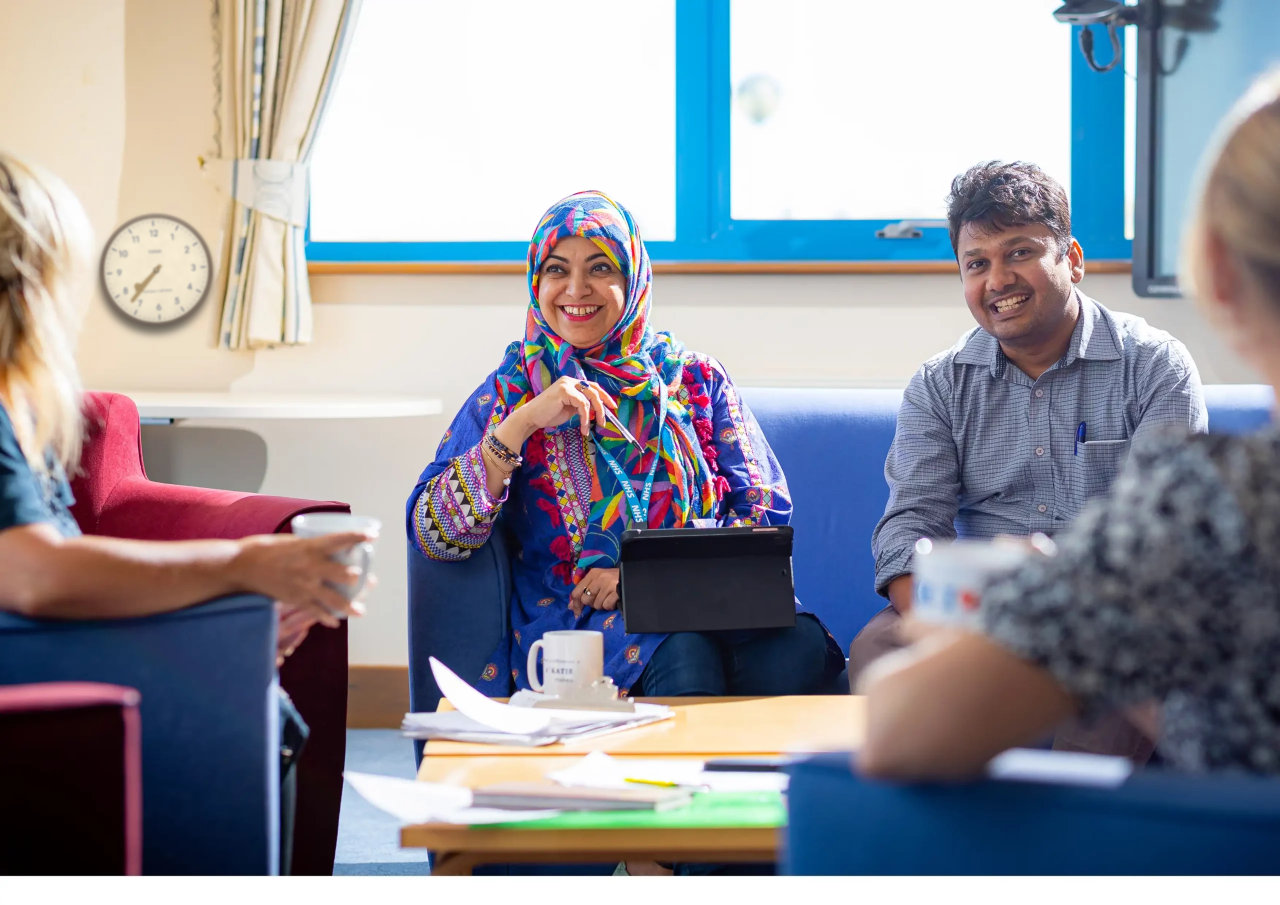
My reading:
7:37
